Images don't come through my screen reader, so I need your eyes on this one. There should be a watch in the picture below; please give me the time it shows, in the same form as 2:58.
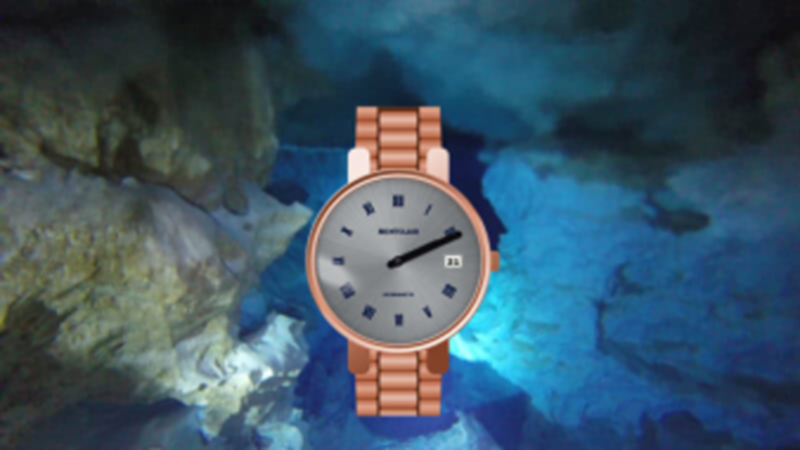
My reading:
2:11
